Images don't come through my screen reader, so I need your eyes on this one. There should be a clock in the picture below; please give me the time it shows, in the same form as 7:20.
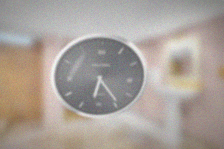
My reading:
6:24
